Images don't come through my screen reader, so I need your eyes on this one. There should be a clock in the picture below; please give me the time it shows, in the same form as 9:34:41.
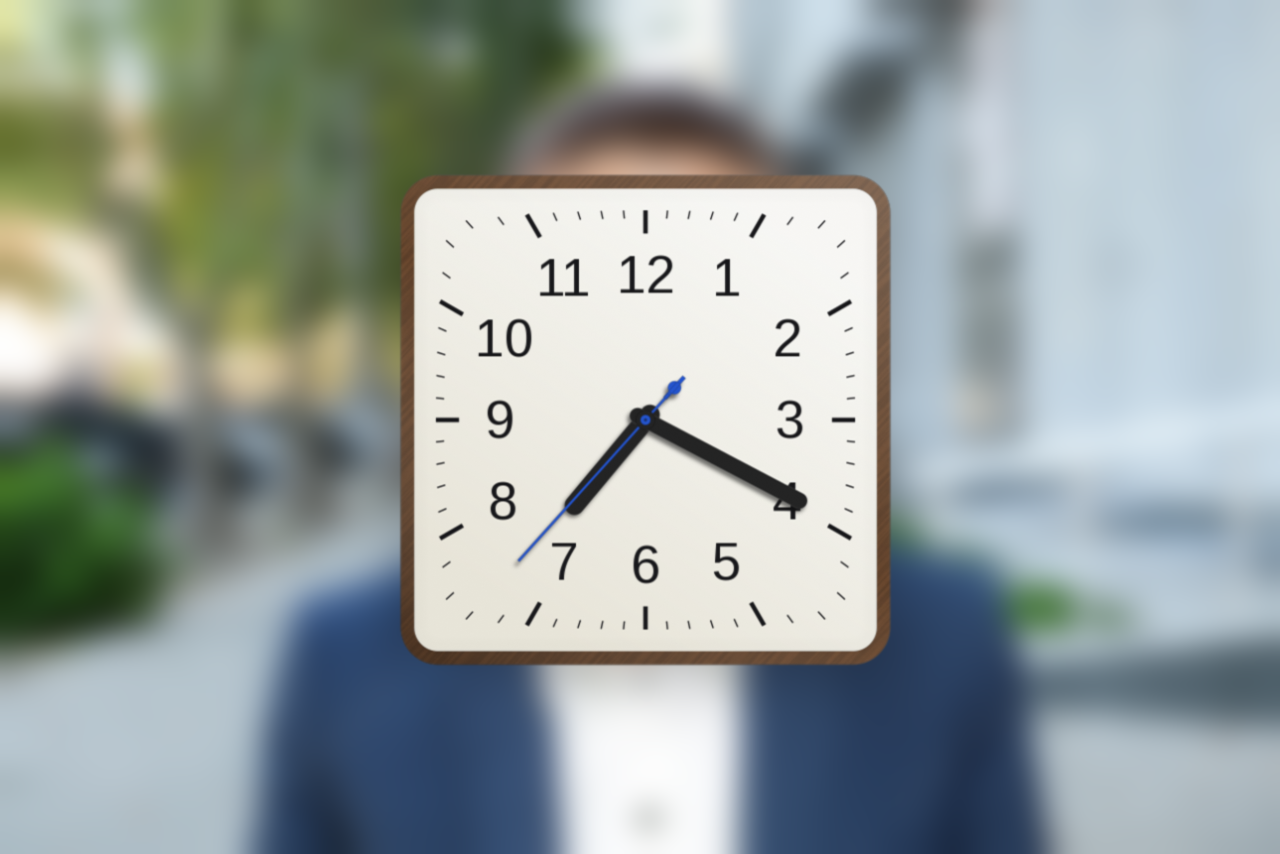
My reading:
7:19:37
